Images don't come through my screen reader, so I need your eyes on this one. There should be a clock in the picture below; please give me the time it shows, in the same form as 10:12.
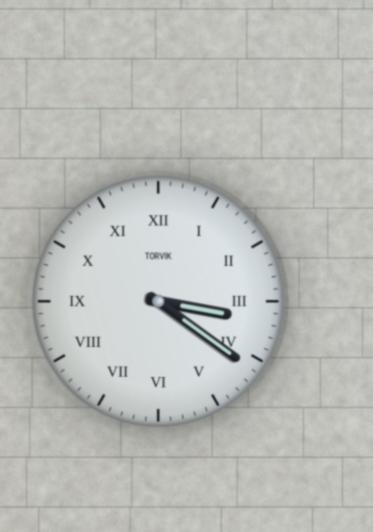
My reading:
3:21
